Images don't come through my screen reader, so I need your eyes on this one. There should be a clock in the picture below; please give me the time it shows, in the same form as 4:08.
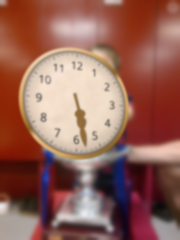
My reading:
5:28
